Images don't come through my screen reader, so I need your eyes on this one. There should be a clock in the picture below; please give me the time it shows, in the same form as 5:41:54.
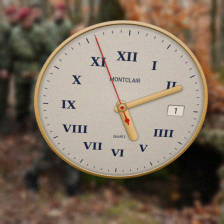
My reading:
5:10:56
